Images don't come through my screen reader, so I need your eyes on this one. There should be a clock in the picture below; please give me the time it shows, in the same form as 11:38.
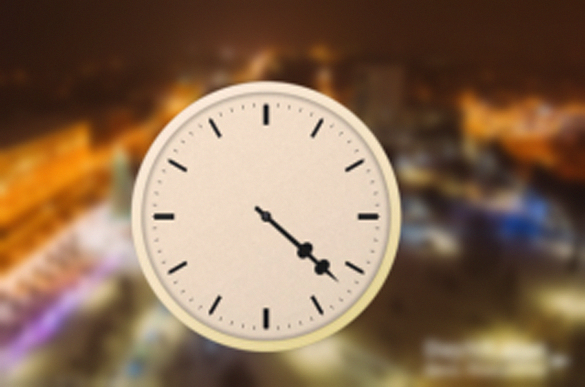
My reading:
4:22
